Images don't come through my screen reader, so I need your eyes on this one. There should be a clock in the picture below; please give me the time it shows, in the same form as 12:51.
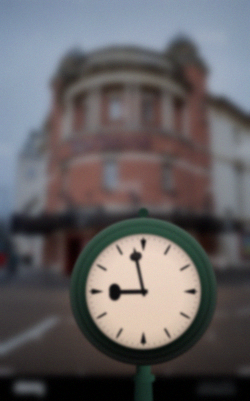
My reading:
8:58
